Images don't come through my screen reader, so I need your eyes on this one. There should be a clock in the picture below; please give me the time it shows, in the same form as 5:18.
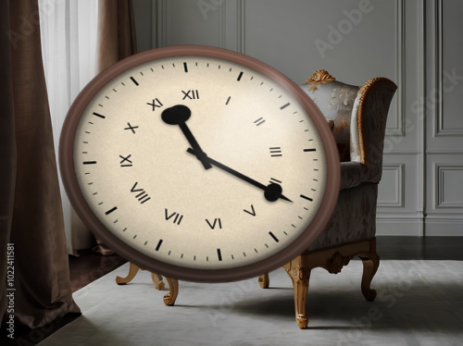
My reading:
11:21
